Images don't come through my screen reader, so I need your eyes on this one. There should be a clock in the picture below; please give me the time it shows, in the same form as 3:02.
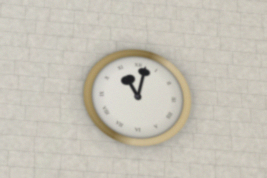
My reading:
11:02
